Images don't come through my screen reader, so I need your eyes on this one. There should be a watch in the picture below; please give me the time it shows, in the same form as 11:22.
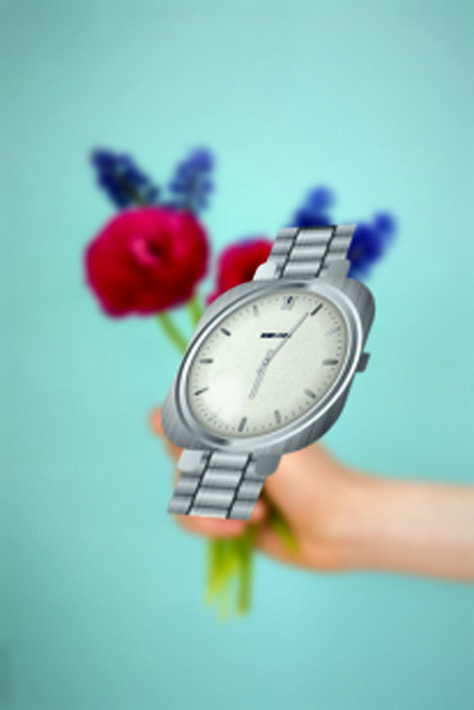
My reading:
6:04
